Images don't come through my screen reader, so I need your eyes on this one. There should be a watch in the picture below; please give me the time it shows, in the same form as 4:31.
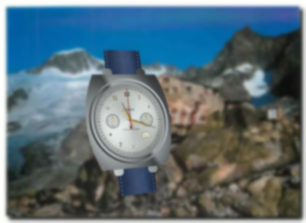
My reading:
11:18
